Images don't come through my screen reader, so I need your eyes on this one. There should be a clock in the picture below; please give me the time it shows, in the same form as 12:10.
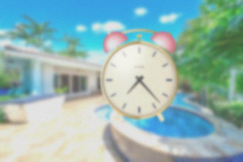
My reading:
7:23
